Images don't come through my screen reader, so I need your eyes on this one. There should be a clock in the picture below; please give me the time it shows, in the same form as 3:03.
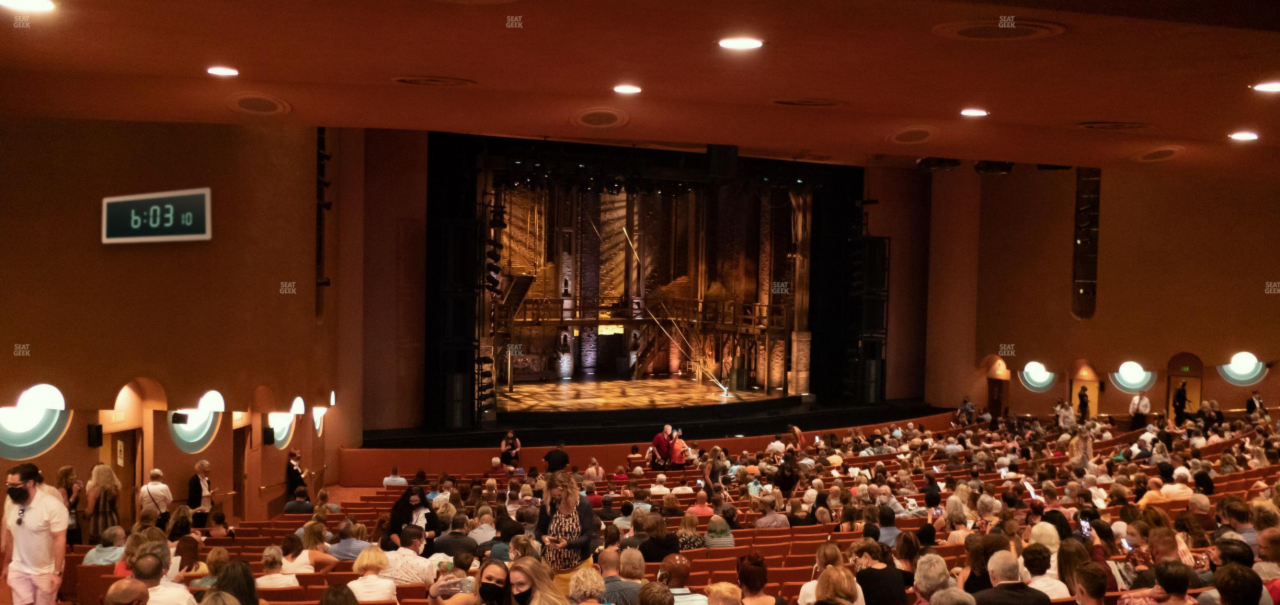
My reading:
6:03
